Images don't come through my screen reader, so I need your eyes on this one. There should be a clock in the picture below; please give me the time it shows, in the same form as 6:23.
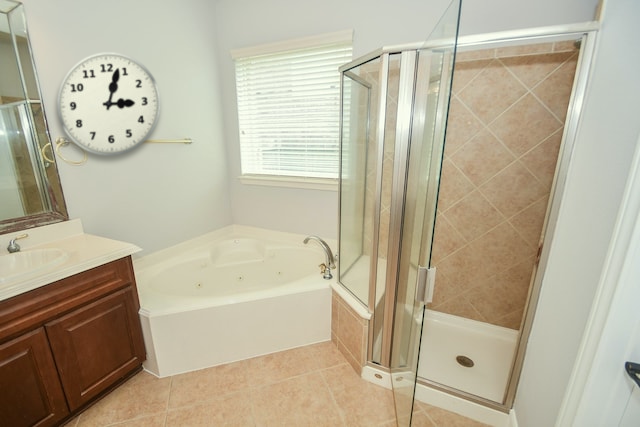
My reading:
3:03
